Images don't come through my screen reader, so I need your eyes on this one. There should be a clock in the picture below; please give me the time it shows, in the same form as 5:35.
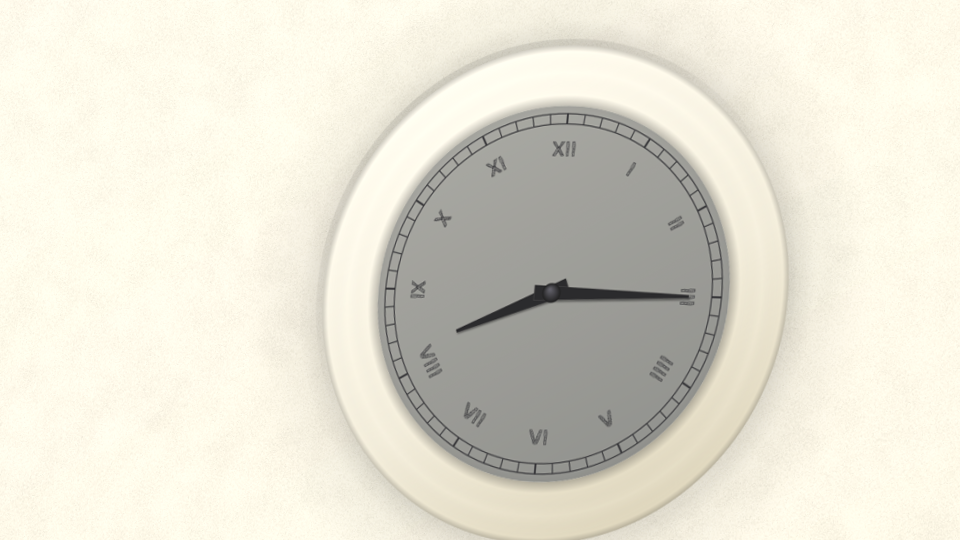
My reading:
8:15
